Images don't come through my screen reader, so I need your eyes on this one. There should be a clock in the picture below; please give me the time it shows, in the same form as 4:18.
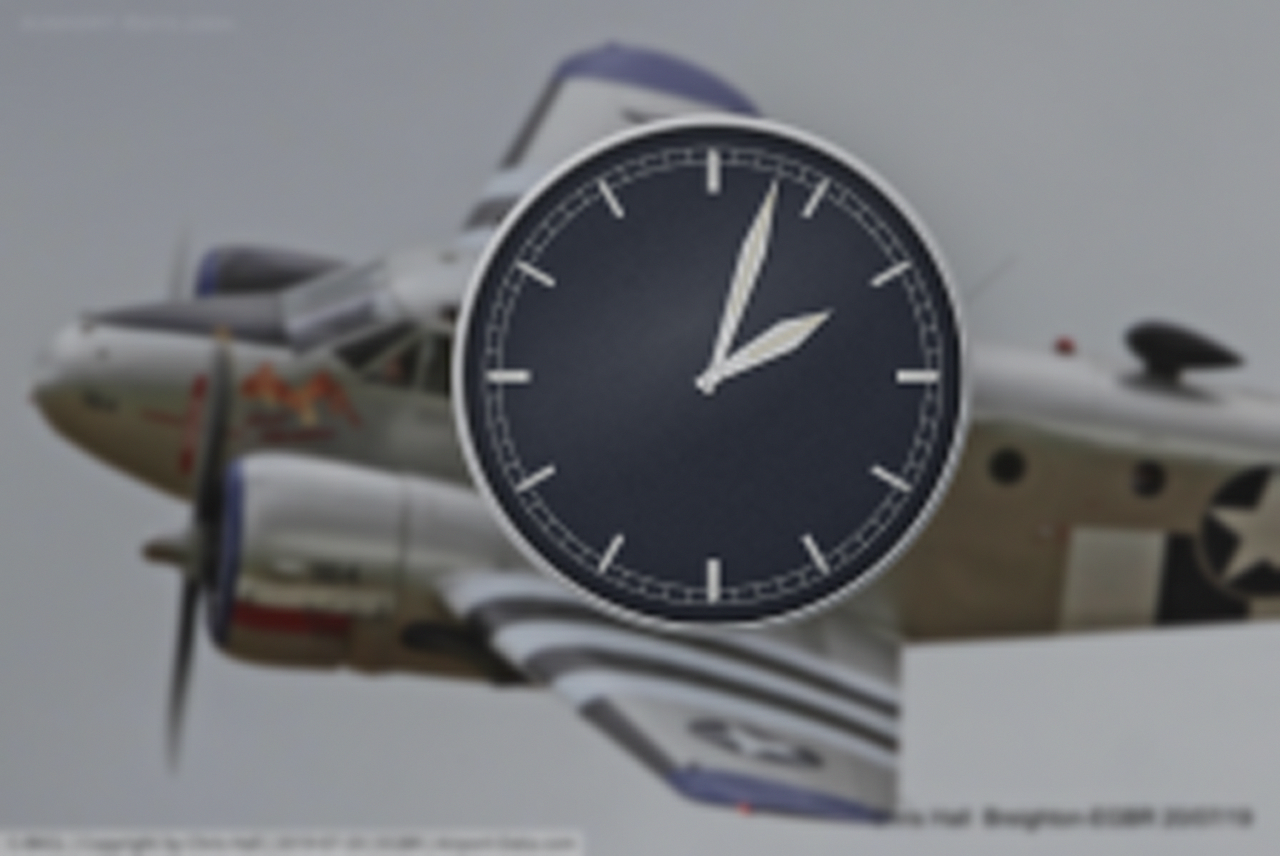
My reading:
2:03
